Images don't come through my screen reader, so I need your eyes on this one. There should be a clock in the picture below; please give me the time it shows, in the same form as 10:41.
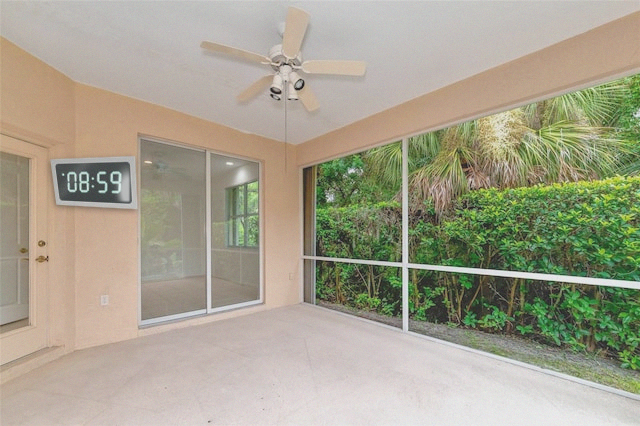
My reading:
8:59
